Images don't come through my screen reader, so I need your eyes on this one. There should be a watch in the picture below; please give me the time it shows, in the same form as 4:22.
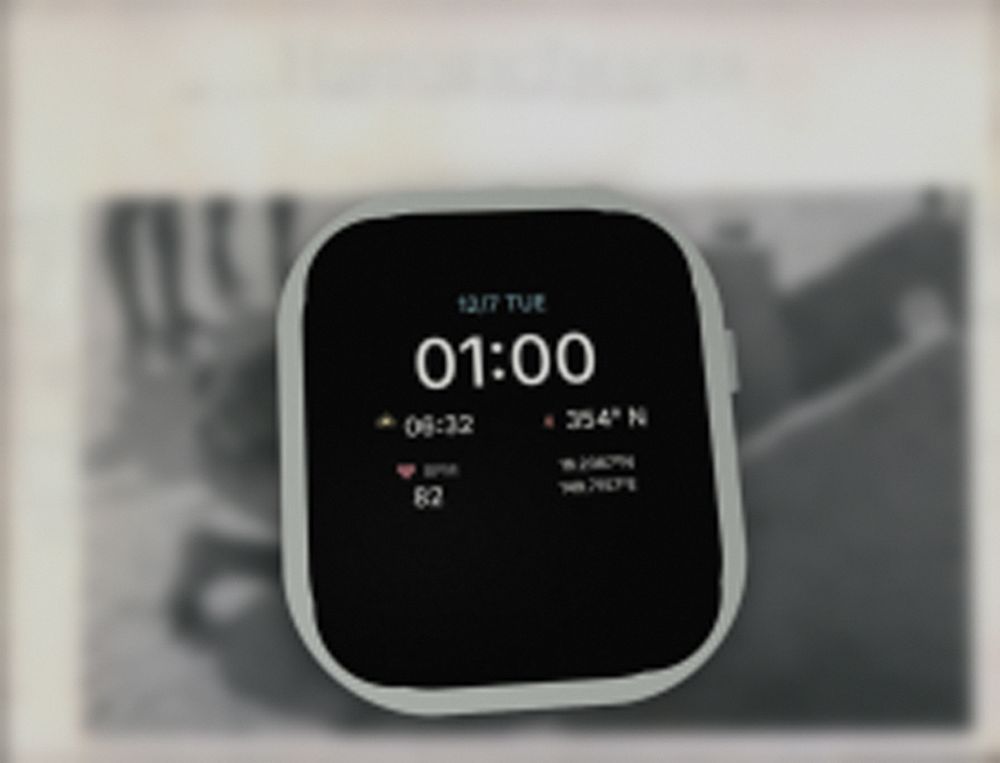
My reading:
1:00
